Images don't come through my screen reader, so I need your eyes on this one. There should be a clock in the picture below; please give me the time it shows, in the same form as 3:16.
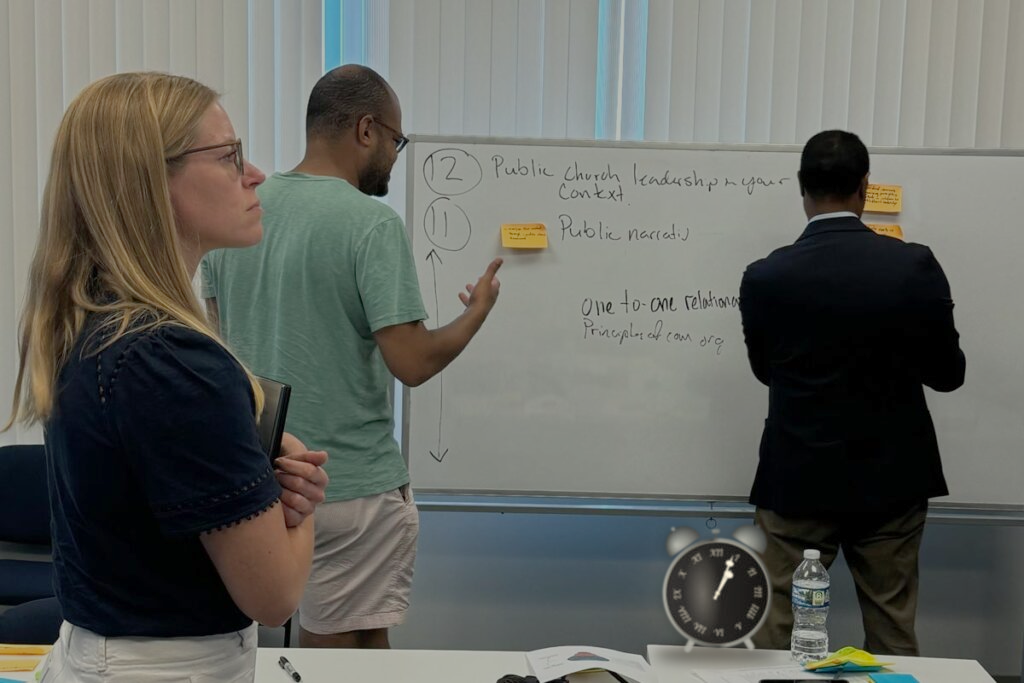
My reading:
1:04
